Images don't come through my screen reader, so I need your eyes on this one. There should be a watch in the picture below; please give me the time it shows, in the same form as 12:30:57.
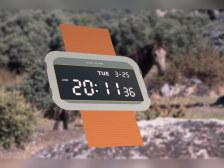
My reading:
20:11:36
